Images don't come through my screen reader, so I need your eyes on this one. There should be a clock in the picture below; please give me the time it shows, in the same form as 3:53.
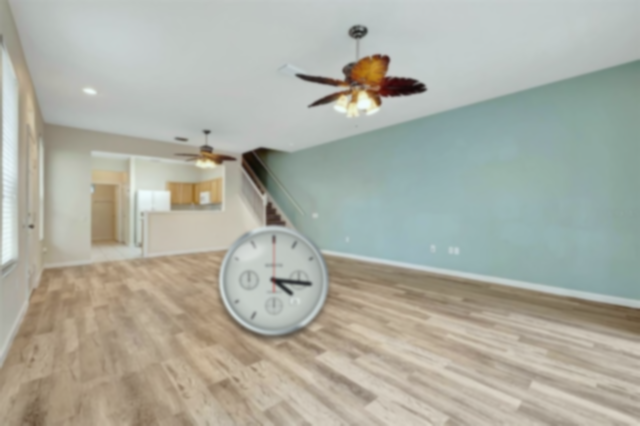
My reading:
4:16
